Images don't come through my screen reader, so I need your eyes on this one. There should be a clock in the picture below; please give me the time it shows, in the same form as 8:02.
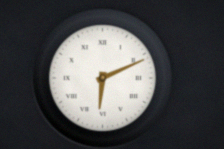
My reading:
6:11
